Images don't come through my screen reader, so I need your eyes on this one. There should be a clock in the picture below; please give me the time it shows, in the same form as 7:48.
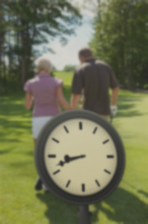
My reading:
8:42
